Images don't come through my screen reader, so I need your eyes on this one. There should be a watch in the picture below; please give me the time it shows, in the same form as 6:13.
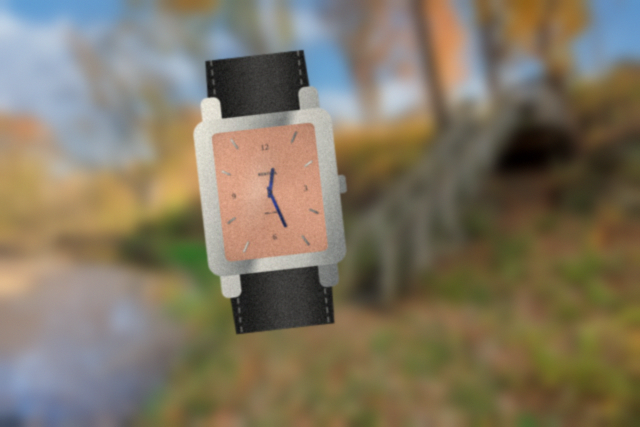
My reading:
12:27
